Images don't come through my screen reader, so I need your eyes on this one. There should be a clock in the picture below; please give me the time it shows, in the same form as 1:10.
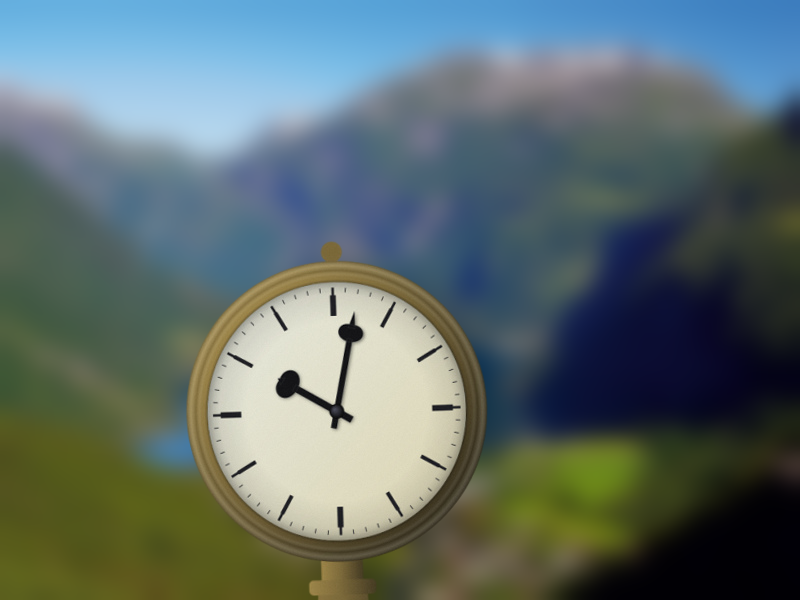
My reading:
10:02
